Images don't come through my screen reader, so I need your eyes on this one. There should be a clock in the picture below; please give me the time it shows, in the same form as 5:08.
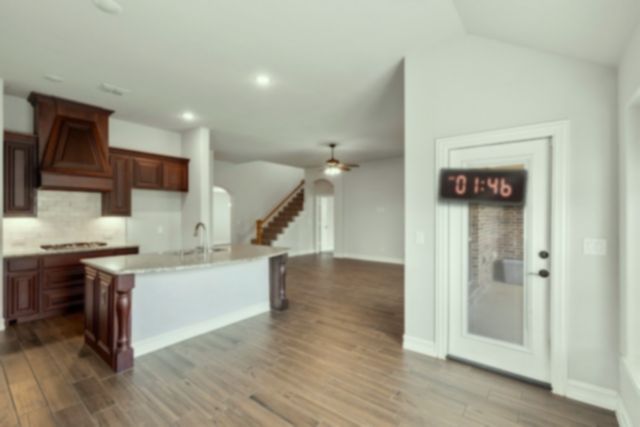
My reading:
1:46
